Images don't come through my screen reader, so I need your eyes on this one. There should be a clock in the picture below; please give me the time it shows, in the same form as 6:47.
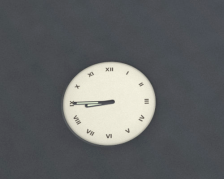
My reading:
8:45
